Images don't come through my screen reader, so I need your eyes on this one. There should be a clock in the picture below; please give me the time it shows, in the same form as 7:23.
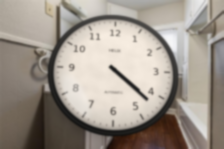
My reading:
4:22
